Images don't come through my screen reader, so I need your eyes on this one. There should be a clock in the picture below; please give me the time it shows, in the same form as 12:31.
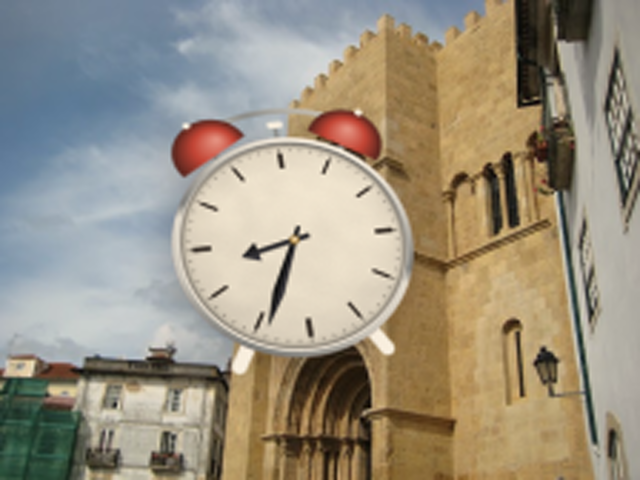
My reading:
8:34
